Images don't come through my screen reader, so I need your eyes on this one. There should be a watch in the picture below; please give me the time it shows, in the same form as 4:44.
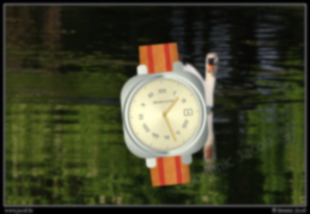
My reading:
1:27
